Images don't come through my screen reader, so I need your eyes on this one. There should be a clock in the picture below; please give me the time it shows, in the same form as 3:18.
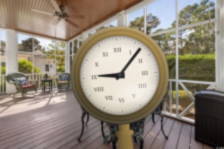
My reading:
9:07
